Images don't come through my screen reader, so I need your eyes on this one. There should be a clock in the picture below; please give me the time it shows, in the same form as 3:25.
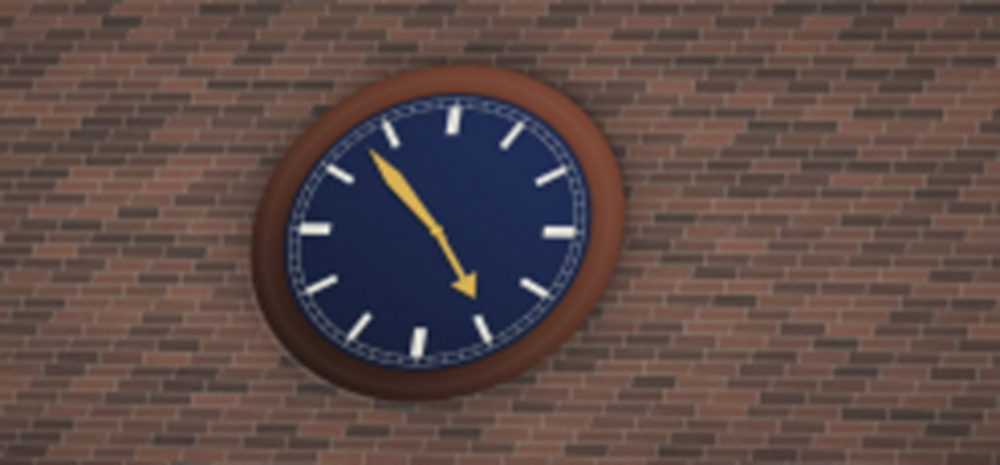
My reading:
4:53
